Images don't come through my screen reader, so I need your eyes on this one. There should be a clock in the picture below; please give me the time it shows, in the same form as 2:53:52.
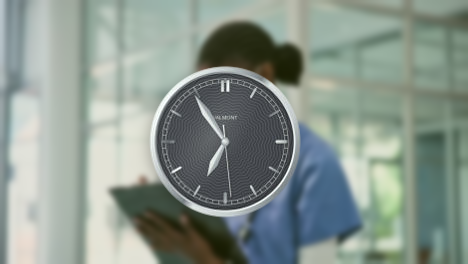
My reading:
6:54:29
